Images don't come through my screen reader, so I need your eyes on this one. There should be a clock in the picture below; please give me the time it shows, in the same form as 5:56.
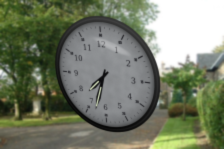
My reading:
7:33
